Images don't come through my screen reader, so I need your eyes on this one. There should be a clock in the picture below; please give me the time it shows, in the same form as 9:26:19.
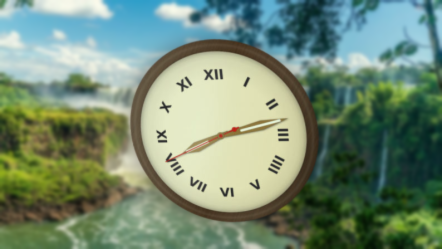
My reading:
8:12:41
